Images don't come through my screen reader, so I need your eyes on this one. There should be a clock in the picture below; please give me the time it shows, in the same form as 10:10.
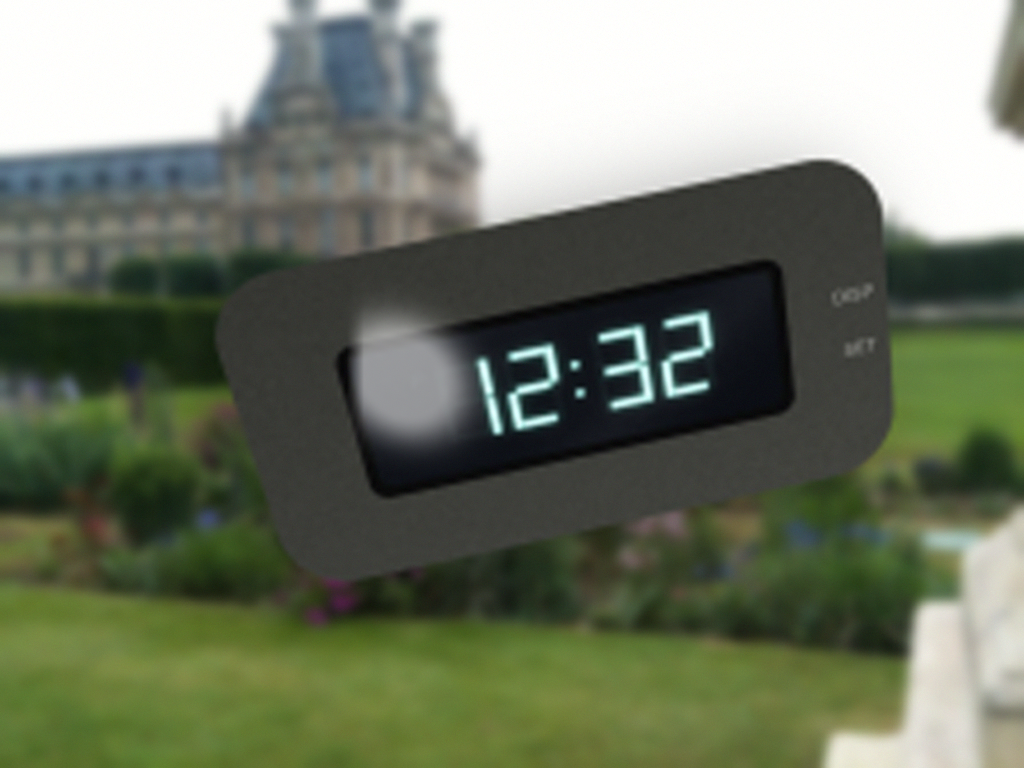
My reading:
12:32
